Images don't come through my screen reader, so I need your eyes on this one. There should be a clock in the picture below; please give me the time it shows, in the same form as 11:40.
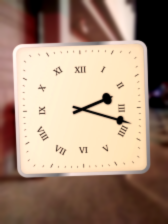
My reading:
2:18
